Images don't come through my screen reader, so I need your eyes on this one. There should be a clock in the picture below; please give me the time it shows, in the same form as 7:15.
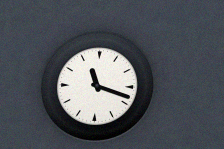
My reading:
11:18
